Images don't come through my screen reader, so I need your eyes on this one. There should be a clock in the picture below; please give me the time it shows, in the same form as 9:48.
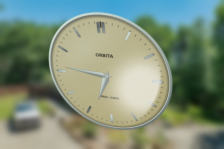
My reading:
6:46
